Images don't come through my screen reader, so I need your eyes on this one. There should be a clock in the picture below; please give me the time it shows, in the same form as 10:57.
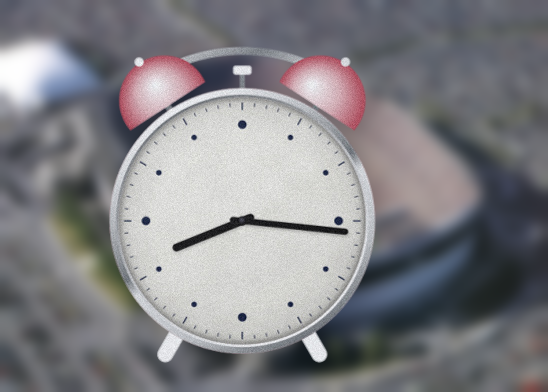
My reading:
8:16
